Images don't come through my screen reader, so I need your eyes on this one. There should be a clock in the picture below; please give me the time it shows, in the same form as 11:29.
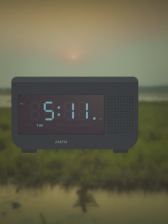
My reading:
5:11
